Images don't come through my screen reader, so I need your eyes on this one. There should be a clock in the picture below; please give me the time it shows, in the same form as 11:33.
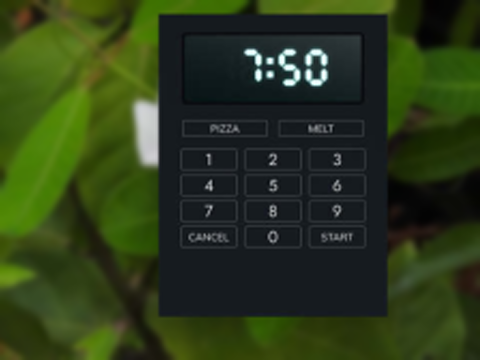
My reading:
7:50
